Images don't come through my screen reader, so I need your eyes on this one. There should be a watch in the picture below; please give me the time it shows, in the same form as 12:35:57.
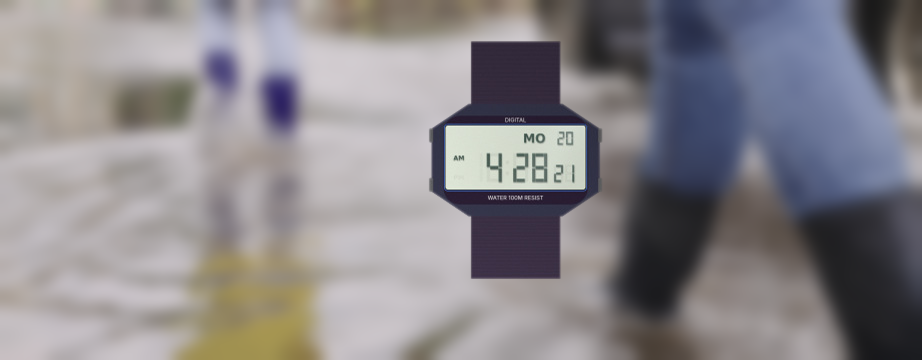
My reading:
4:28:21
